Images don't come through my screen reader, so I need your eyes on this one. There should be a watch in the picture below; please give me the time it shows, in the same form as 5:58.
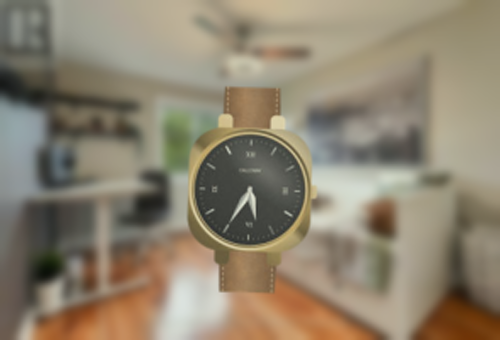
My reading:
5:35
